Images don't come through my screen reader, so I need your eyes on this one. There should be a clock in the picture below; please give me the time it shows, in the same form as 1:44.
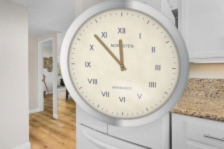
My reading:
11:53
